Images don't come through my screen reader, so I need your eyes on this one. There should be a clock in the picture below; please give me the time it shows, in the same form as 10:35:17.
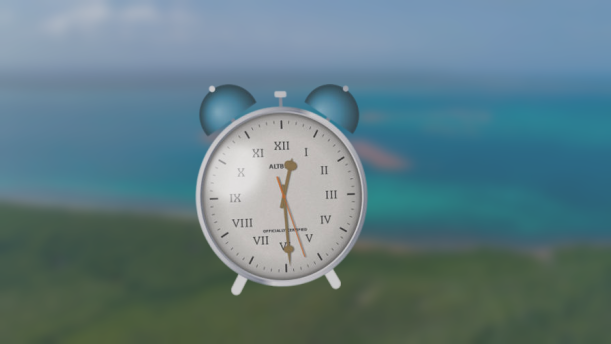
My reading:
12:29:27
